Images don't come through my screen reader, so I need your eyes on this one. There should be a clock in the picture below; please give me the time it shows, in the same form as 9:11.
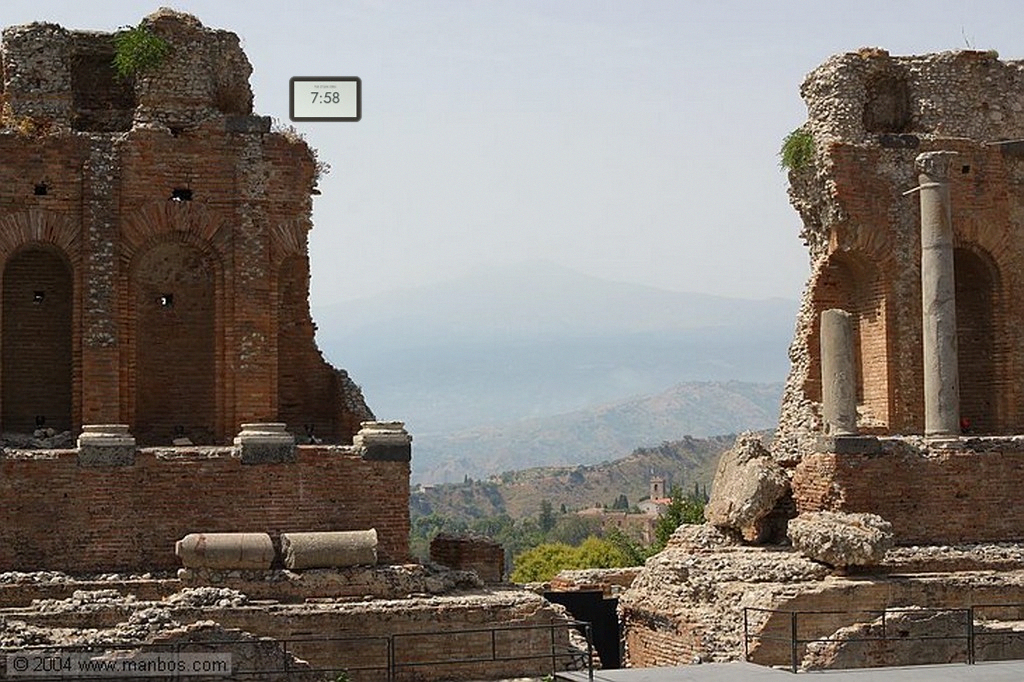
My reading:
7:58
